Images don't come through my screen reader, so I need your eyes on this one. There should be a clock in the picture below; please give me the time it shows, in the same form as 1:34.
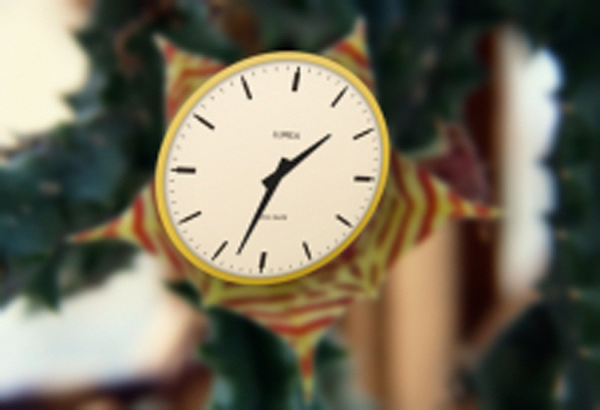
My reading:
1:33
